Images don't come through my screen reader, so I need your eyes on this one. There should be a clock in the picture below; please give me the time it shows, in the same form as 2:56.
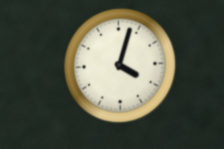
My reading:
4:03
